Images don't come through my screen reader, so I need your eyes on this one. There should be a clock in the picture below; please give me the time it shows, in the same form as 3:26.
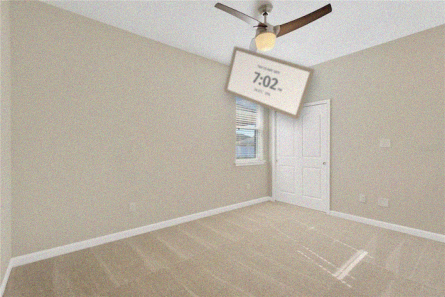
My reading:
7:02
